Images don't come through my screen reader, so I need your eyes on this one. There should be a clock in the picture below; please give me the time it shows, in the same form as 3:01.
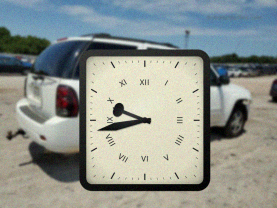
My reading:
9:43
